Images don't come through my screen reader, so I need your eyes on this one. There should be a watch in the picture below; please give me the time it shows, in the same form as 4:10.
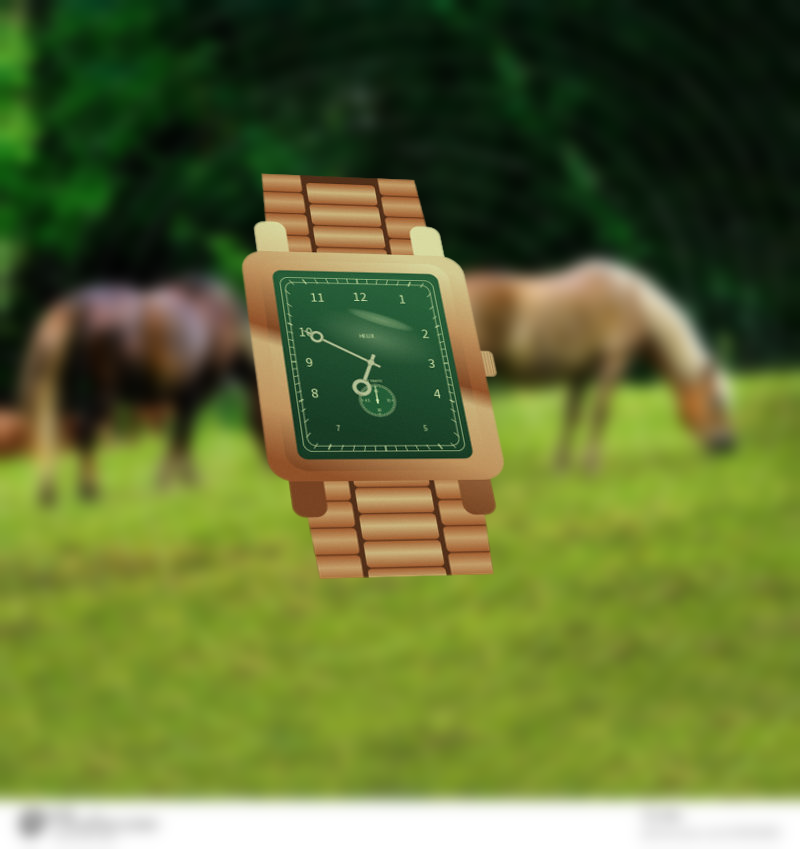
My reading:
6:50
